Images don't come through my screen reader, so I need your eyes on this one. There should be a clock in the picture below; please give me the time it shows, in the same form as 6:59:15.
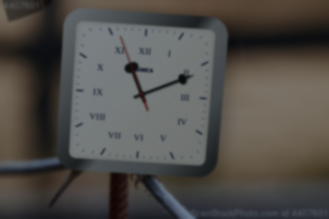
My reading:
11:10:56
